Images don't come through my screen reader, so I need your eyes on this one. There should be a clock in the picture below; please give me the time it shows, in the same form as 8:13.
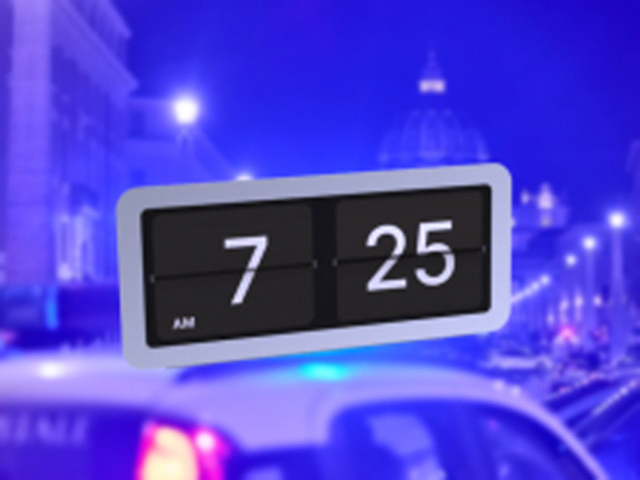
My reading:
7:25
